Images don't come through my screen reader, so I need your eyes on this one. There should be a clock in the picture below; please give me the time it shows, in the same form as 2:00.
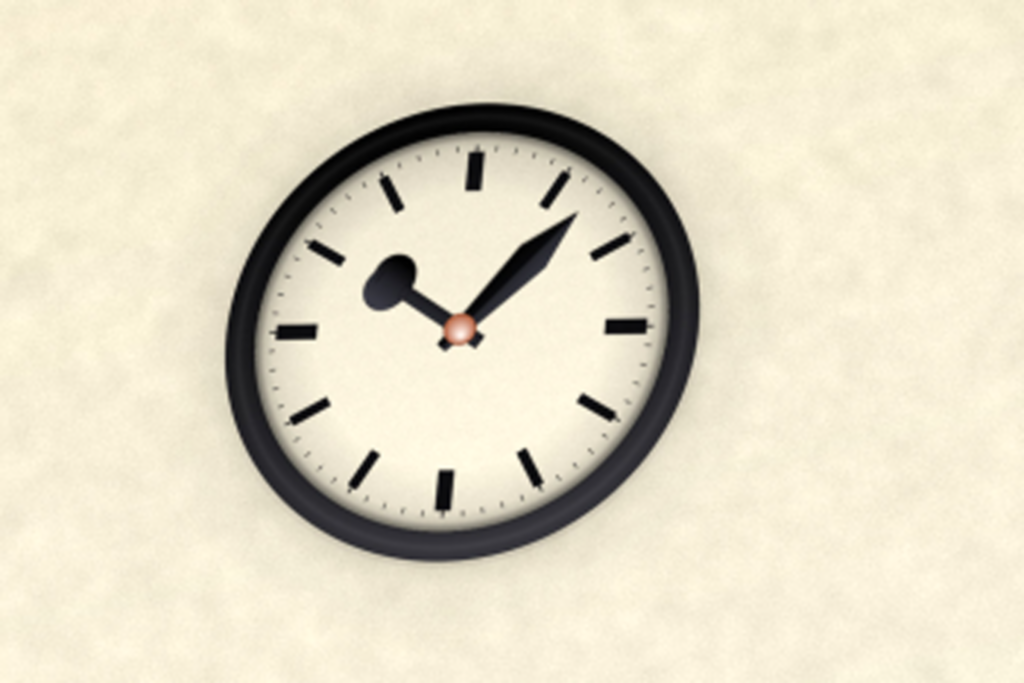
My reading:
10:07
